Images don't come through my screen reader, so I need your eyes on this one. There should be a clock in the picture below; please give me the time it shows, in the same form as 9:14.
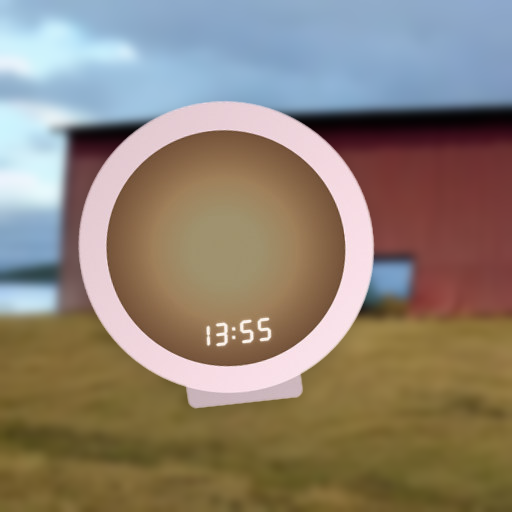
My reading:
13:55
